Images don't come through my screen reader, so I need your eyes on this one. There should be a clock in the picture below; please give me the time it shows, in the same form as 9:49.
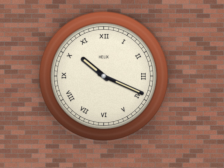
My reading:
10:19
